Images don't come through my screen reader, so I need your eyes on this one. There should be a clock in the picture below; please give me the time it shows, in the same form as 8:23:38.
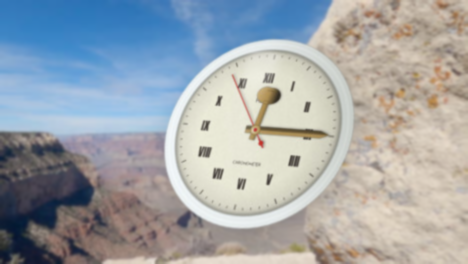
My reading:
12:14:54
